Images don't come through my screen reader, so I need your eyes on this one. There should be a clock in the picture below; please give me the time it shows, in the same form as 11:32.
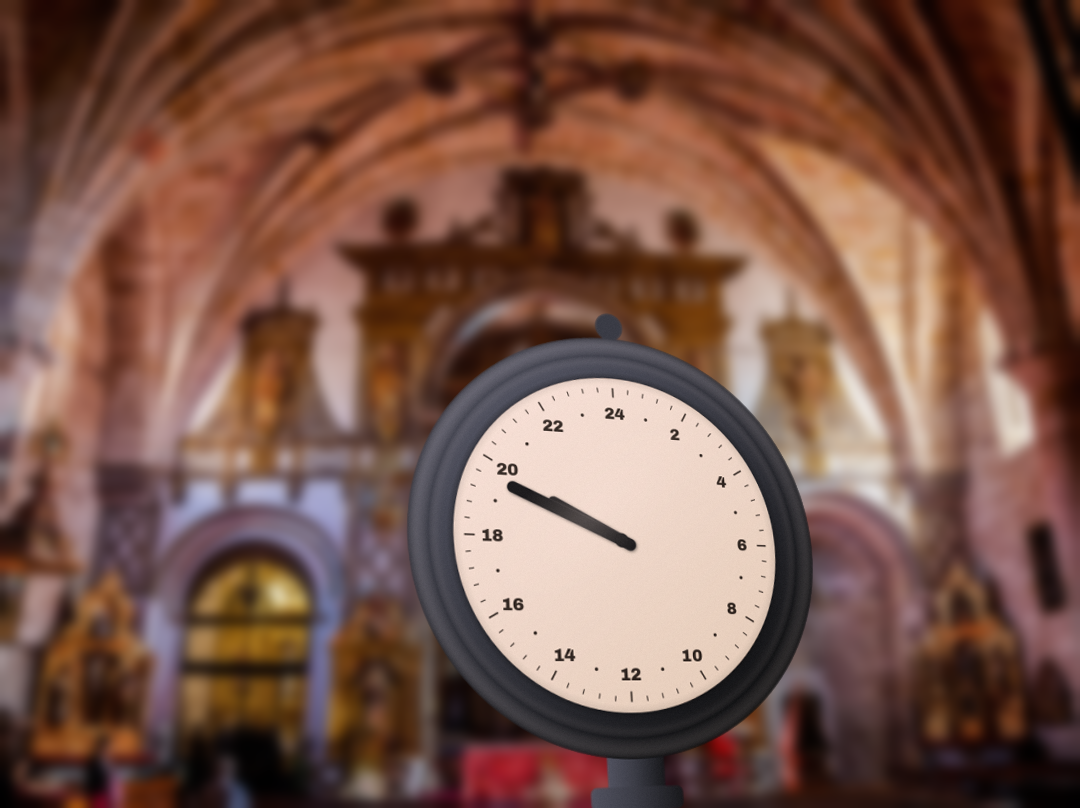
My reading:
19:49
